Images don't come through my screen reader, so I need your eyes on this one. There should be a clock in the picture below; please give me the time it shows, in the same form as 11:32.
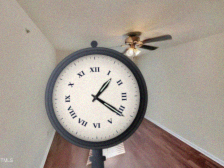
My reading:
1:21
